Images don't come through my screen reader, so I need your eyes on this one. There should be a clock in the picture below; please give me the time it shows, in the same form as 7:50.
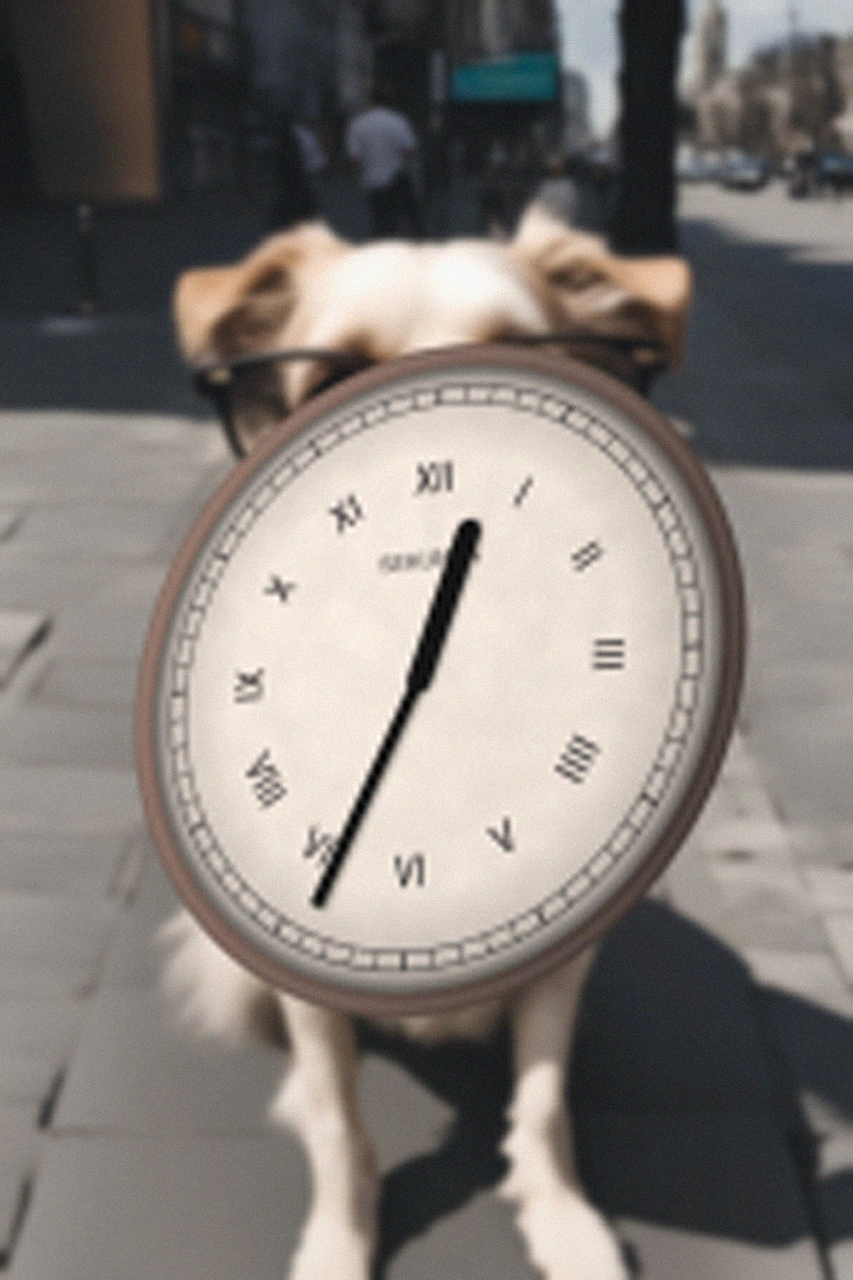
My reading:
12:34
